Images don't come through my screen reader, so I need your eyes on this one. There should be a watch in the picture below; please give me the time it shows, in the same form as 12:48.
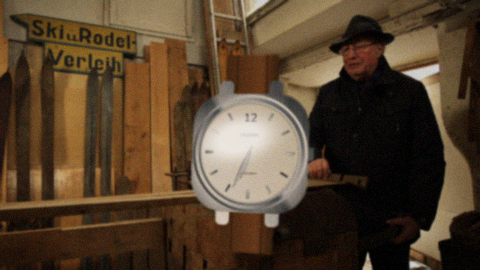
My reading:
6:34
